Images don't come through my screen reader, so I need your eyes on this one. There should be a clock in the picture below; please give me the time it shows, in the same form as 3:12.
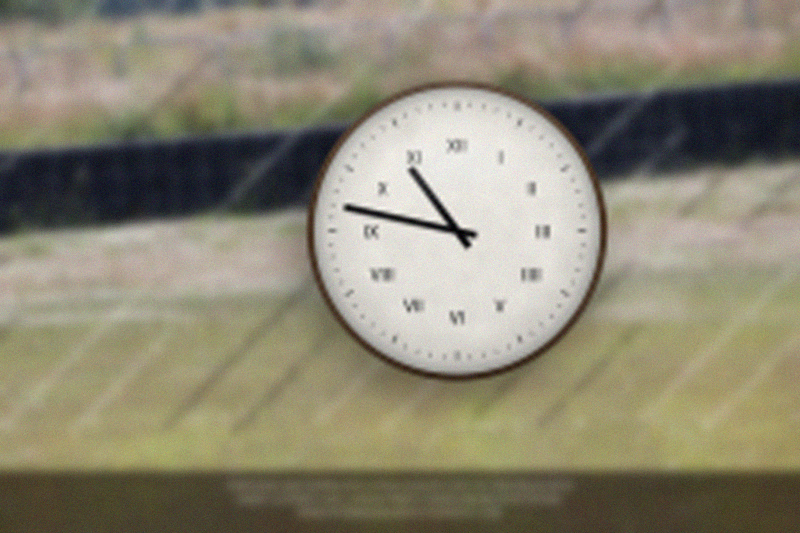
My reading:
10:47
